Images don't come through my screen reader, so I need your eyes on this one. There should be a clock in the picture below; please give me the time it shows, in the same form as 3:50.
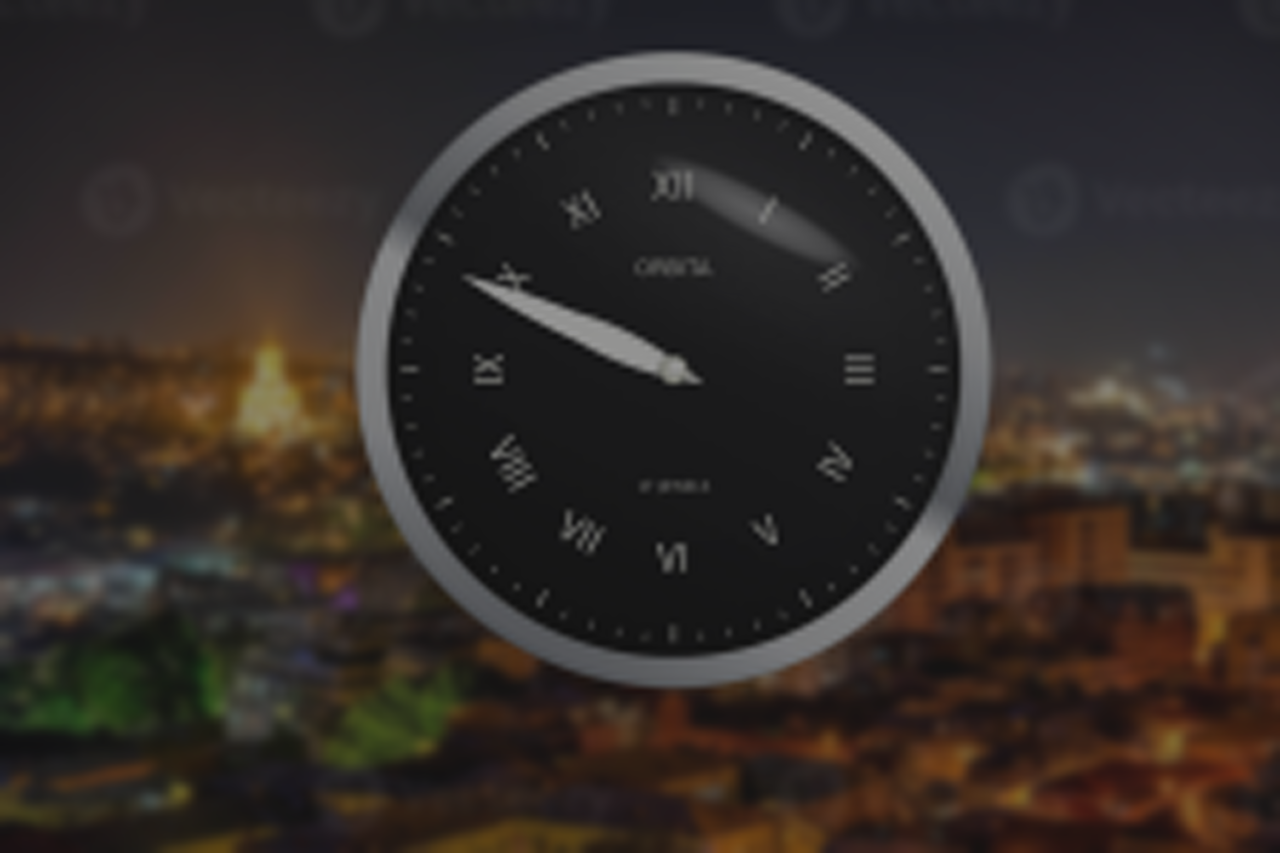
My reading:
9:49
